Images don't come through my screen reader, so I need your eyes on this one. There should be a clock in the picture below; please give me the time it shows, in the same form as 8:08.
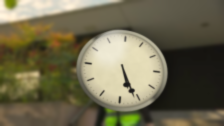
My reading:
5:26
